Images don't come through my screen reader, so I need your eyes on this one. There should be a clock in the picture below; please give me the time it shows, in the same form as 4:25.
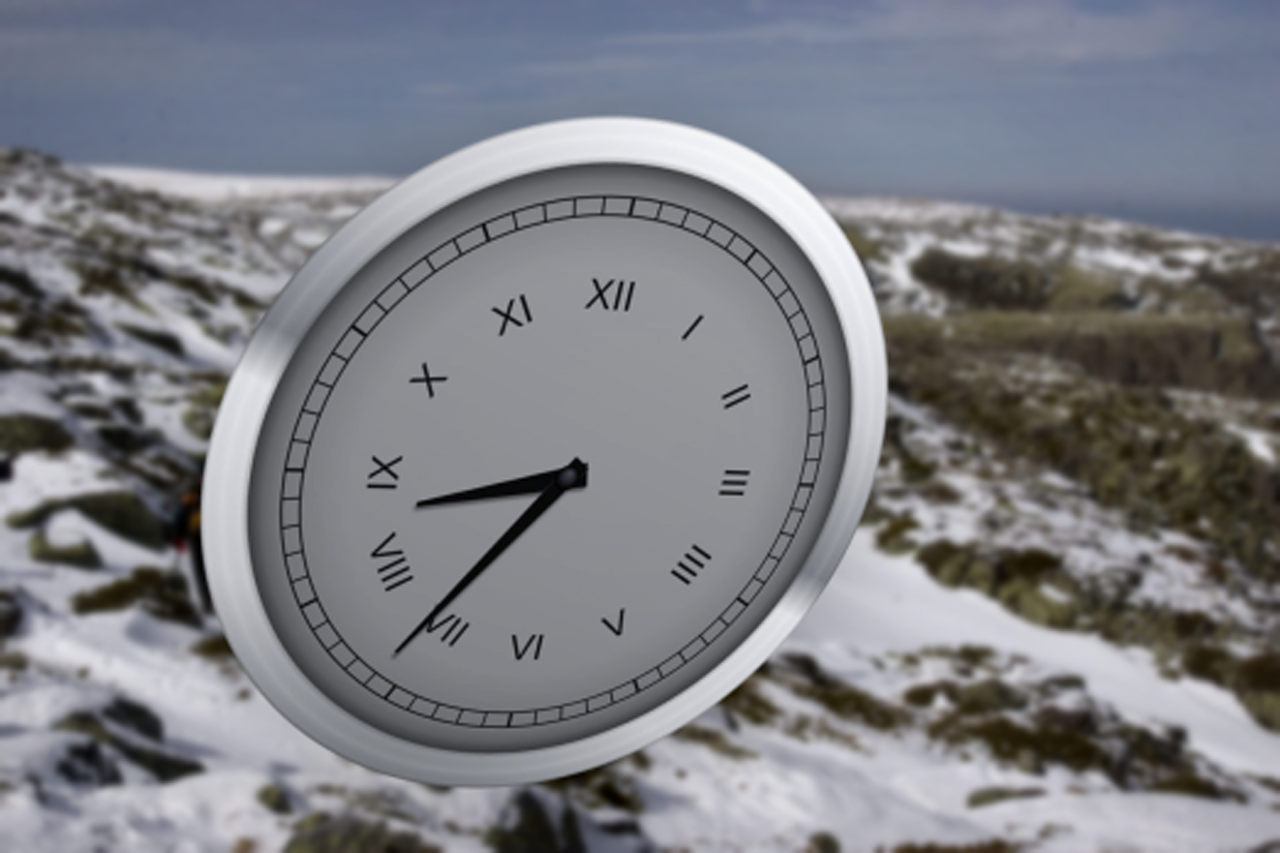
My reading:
8:36
